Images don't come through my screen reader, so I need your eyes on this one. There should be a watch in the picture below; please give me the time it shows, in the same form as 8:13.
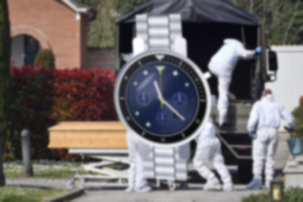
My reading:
11:22
